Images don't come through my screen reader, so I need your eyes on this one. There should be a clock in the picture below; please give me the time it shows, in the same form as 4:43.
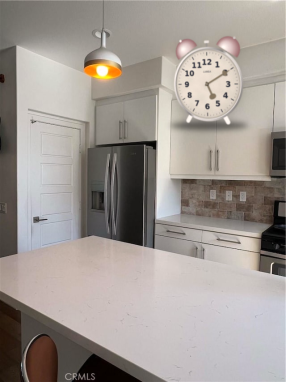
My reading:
5:10
